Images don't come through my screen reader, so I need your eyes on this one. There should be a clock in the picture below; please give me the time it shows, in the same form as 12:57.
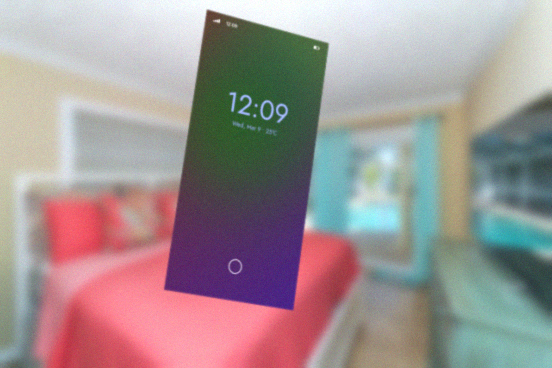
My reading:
12:09
